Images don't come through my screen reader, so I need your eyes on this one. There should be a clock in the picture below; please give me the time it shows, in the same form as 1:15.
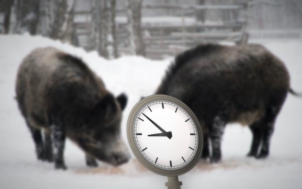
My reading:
8:52
